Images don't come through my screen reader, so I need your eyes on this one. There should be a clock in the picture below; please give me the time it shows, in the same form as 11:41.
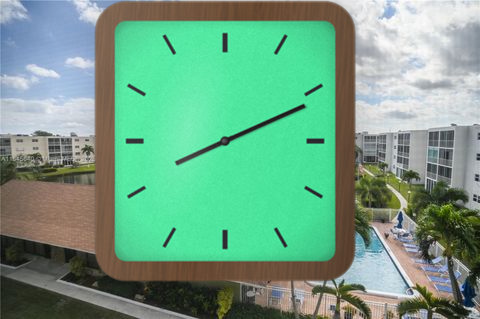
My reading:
8:11
